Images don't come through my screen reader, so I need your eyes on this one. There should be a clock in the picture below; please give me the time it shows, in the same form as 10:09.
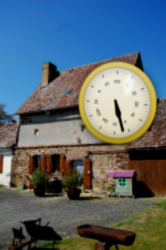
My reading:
5:27
